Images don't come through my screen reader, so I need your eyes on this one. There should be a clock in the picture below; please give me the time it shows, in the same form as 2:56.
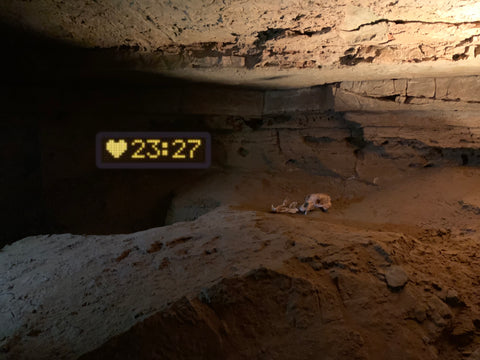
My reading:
23:27
